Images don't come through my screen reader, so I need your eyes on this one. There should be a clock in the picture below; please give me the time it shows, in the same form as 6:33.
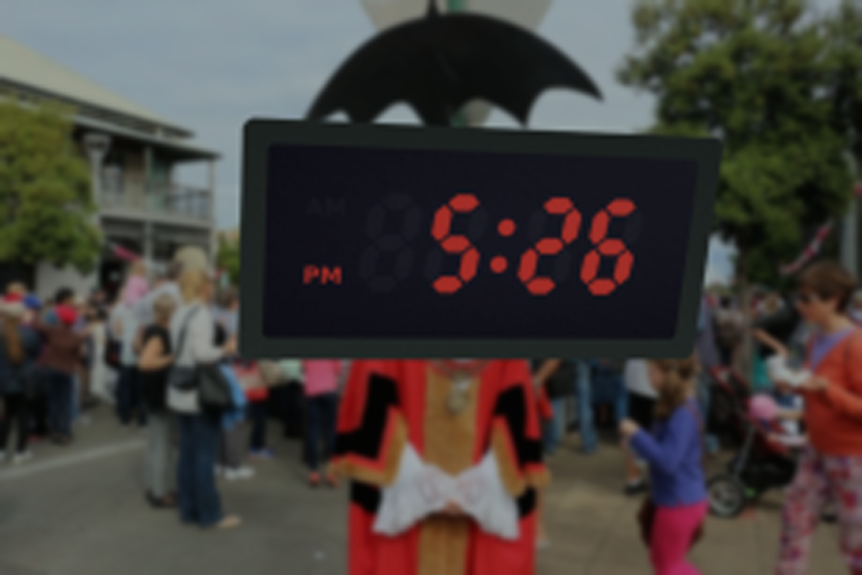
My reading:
5:26
